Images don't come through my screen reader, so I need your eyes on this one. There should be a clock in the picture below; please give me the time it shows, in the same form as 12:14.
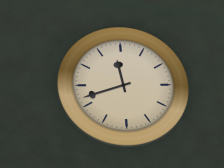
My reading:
11:42
